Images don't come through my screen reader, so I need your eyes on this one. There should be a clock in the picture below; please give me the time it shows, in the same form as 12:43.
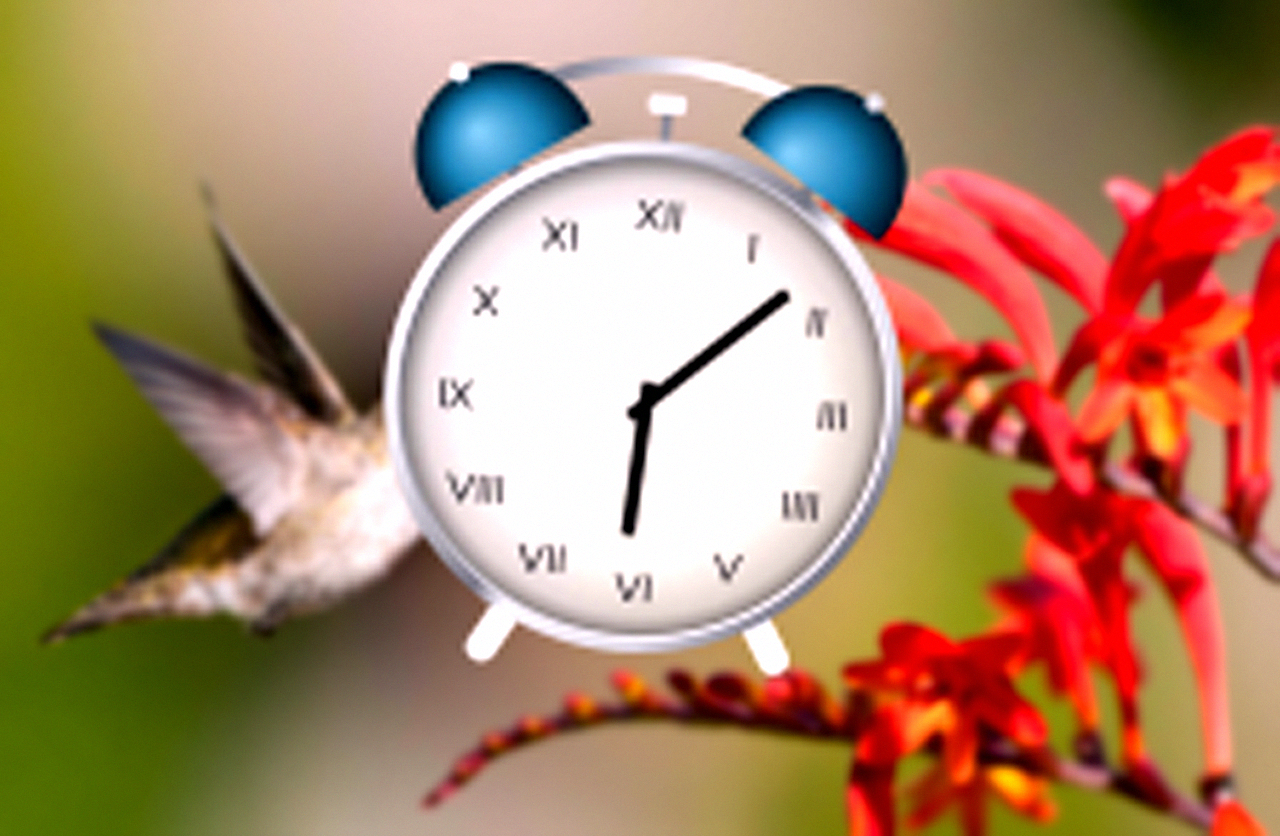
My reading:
6:08
